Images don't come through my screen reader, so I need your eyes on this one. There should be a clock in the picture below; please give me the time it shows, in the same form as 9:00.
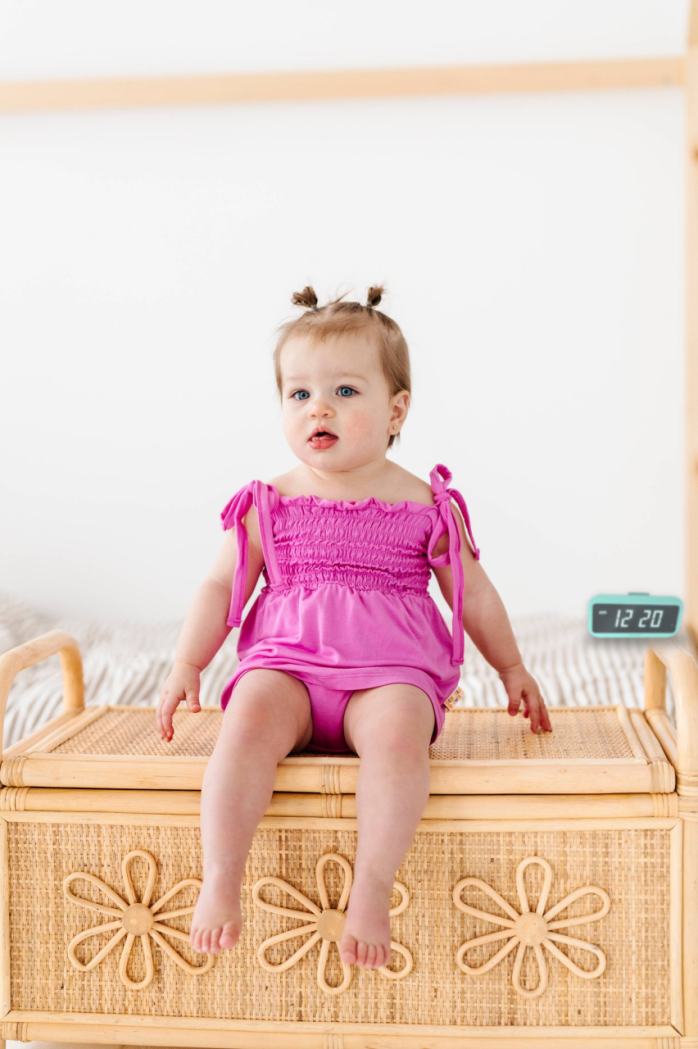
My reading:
12:20
